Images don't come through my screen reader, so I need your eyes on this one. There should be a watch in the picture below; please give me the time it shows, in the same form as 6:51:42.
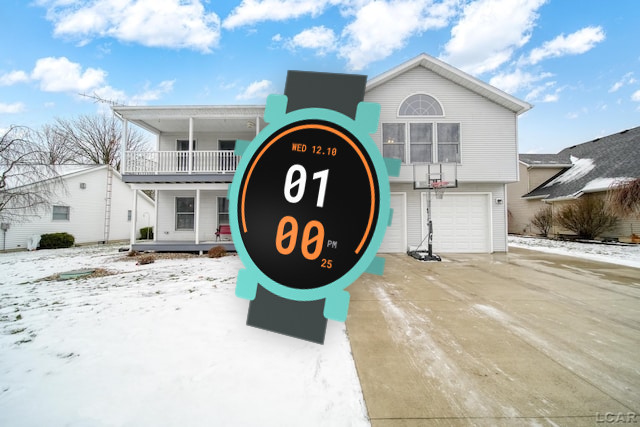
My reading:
1:00:25
